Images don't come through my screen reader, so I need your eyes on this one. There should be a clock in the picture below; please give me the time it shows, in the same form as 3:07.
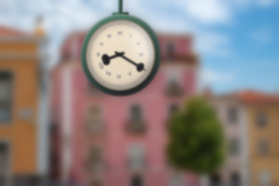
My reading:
8:20
